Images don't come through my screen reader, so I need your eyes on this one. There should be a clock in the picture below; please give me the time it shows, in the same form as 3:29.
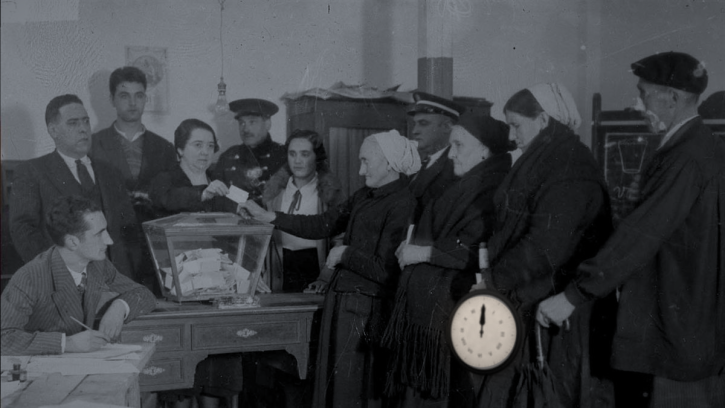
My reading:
12:00
